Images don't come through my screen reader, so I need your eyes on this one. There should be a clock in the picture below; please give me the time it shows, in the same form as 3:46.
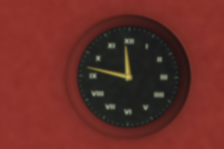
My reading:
11:47
